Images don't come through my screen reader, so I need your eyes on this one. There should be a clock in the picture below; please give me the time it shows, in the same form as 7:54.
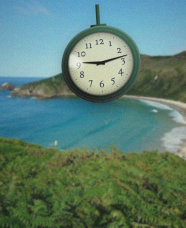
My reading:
9:13
